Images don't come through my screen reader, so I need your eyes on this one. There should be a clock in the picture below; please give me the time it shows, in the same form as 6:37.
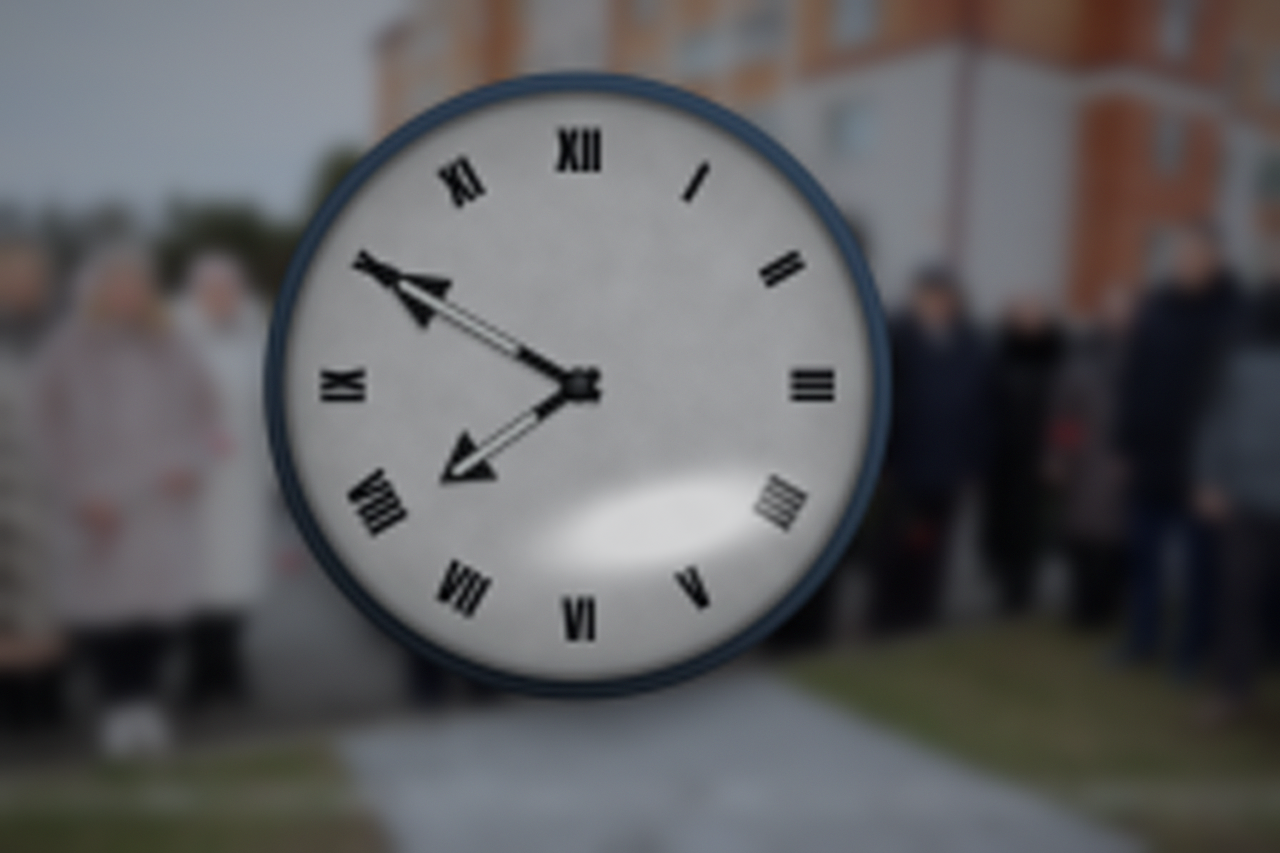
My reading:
7:50
